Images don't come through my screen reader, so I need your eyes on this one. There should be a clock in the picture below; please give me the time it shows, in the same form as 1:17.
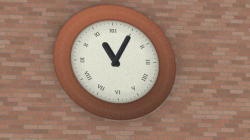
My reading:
11:05
